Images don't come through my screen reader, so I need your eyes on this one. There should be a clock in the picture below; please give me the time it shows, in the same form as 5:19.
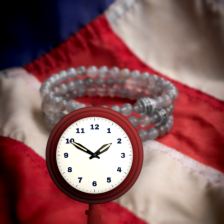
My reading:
1:50
